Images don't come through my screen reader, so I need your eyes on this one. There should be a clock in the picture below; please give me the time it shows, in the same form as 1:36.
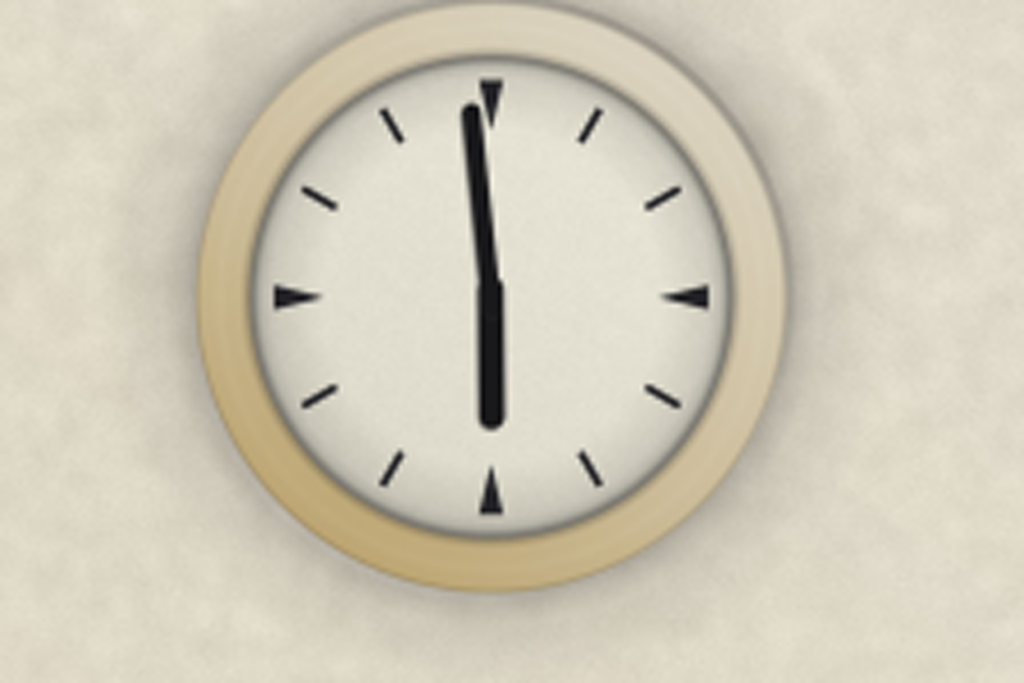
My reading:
5:59
